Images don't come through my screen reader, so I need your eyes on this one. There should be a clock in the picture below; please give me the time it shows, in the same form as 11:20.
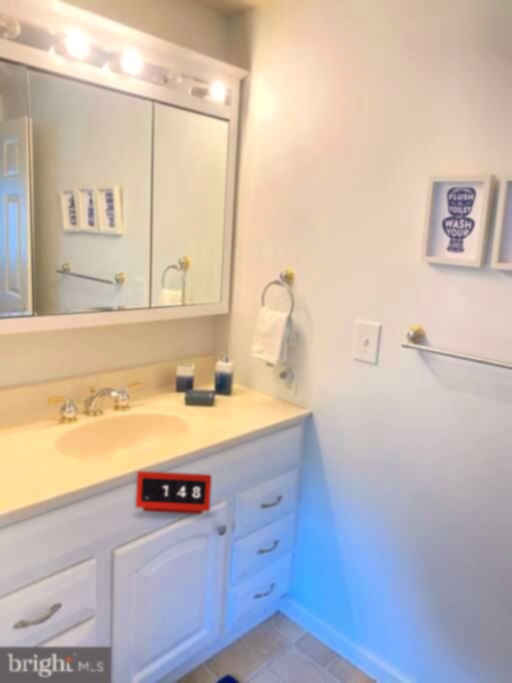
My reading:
1:48
